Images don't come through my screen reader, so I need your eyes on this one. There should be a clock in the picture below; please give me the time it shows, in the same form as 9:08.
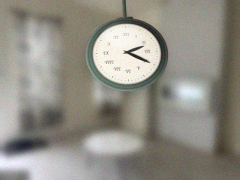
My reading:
2:20
